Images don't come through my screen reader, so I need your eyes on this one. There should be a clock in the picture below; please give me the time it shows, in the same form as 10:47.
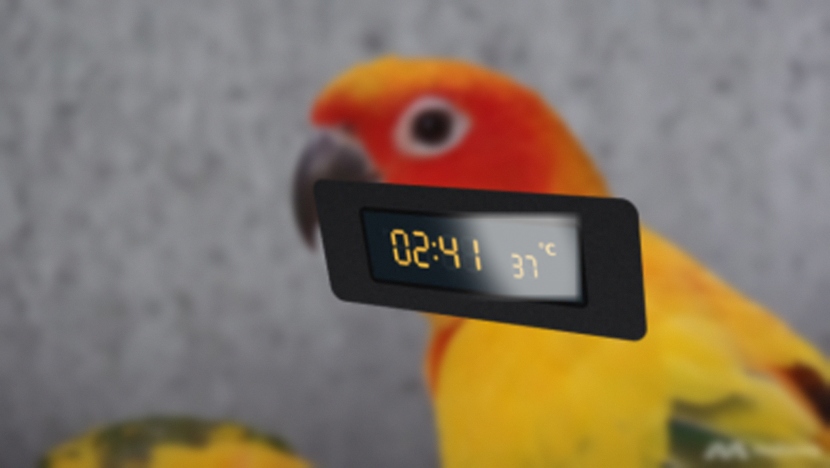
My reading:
2:41
